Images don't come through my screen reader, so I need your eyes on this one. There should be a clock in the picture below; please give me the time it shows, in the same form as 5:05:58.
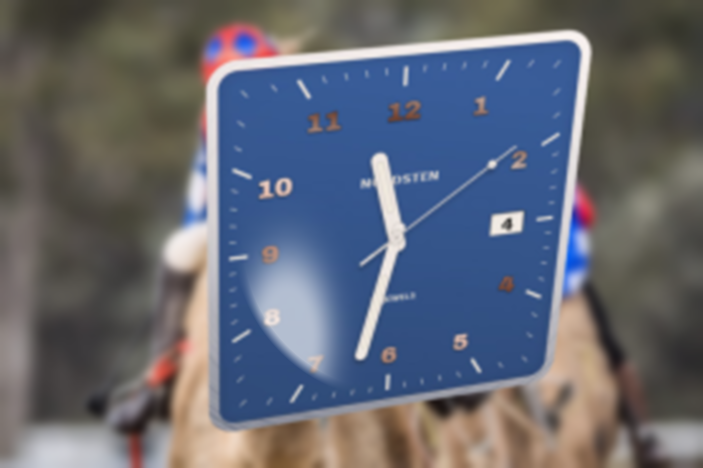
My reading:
11:32:09
